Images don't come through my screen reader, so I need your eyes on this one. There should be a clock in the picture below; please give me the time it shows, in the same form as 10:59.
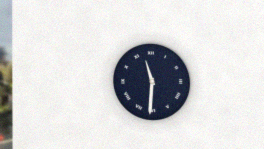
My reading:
11:31
